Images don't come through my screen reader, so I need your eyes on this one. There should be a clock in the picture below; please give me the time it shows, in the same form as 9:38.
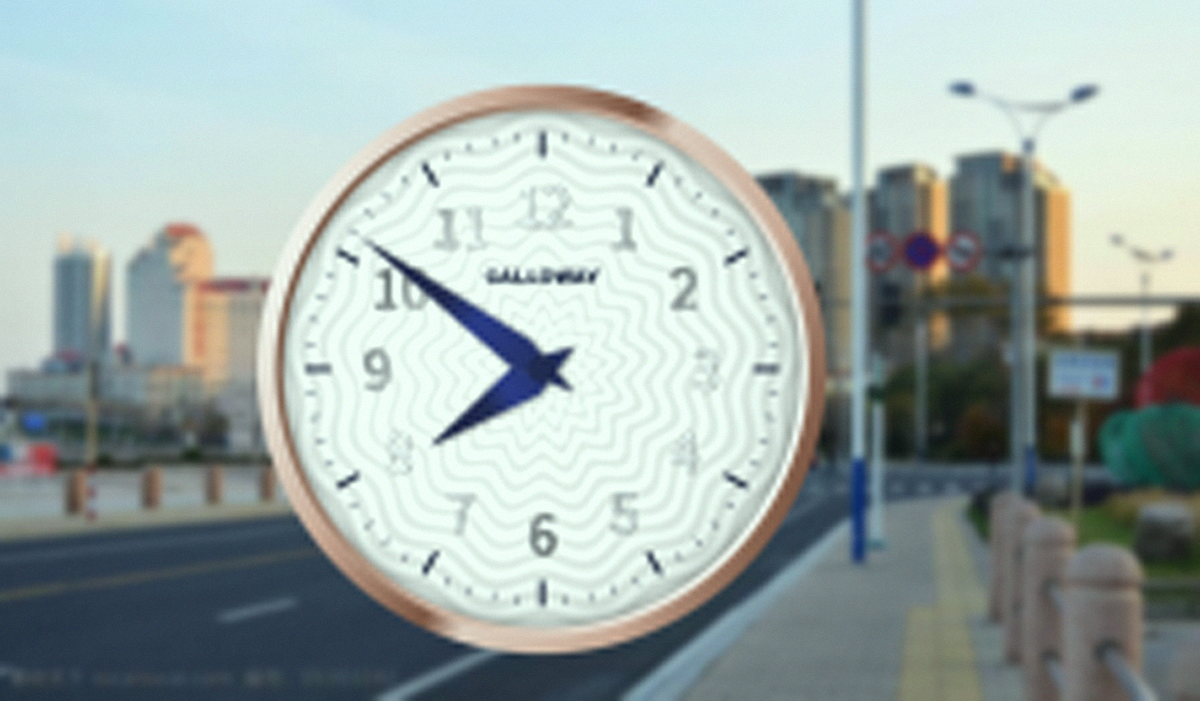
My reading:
7:51
